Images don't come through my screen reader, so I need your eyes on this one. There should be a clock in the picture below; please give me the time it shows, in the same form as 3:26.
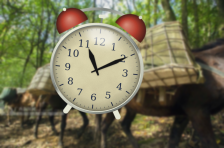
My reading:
11:10
